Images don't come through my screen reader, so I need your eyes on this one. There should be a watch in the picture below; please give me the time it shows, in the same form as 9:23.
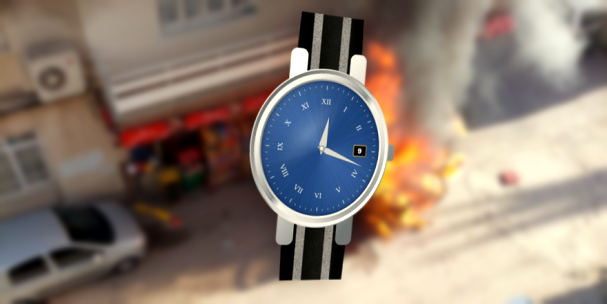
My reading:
12:18
